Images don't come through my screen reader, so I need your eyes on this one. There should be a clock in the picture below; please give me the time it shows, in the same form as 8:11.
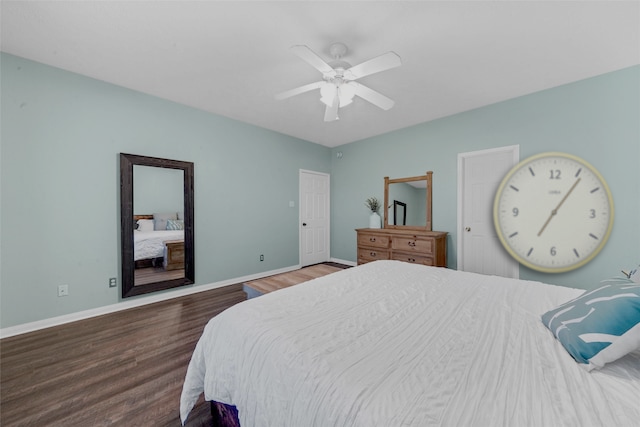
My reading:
7:06
